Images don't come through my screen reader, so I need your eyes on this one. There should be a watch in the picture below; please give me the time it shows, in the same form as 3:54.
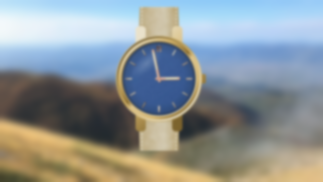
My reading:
2:58
